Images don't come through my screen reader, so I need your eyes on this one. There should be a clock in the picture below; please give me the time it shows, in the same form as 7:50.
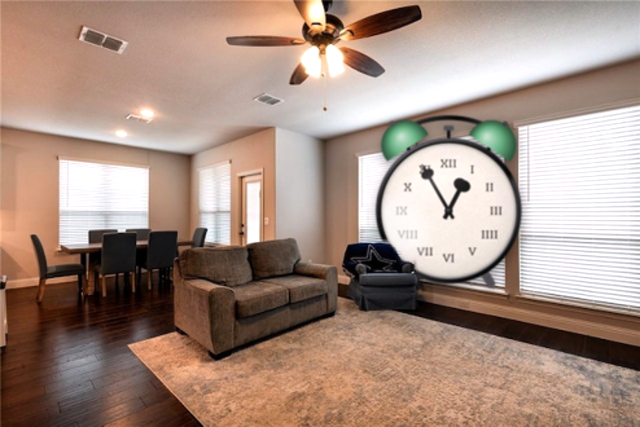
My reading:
12:55
